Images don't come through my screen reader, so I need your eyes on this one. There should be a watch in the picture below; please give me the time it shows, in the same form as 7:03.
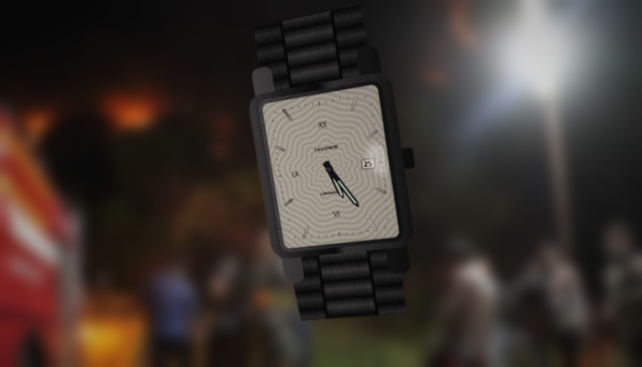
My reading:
5:25
